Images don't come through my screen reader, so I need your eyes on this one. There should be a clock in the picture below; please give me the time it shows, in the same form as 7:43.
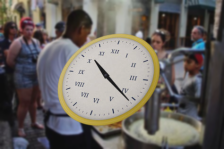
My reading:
10:21
